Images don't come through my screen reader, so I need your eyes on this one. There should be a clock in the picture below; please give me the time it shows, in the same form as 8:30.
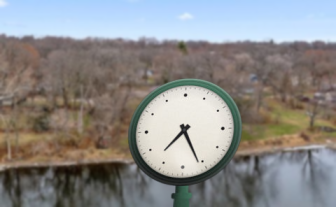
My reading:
7:26
